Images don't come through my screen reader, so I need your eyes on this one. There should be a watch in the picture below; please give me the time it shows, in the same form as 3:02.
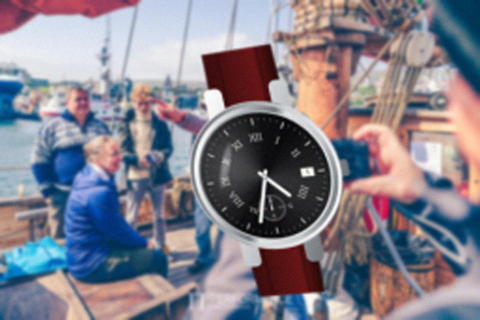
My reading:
4:33
